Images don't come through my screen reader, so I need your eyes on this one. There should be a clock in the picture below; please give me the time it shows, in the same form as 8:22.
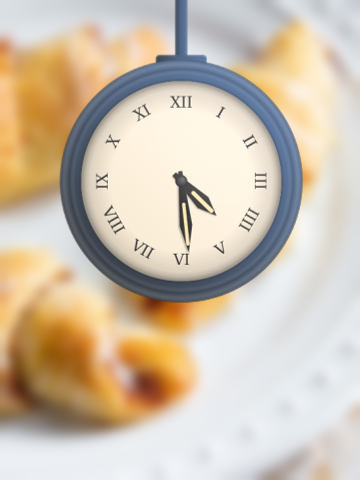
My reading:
4:29
